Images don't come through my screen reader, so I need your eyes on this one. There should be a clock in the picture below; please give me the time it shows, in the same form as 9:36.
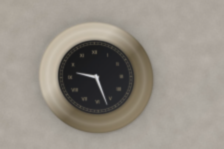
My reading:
9:27
